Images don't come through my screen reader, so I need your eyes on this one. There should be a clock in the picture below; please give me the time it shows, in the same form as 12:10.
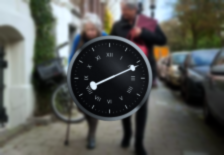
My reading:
8:11
